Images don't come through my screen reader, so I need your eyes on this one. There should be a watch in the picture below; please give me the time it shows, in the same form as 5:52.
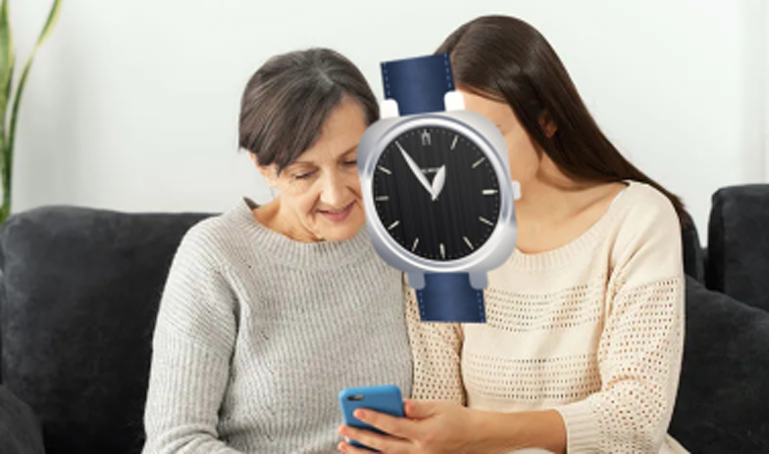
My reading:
12:55
